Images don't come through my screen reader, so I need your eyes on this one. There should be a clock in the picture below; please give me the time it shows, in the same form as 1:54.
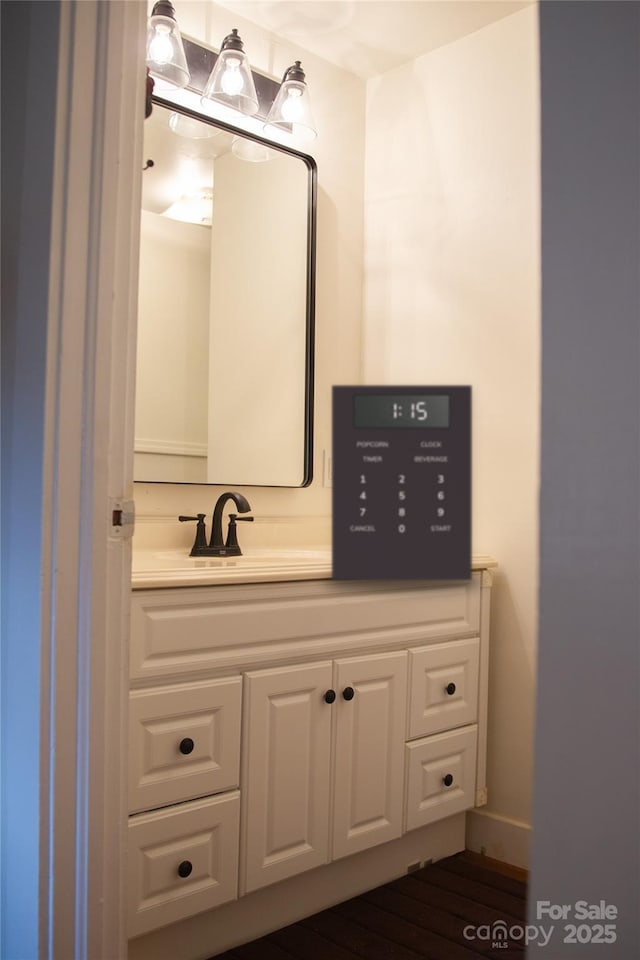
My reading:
1:15
